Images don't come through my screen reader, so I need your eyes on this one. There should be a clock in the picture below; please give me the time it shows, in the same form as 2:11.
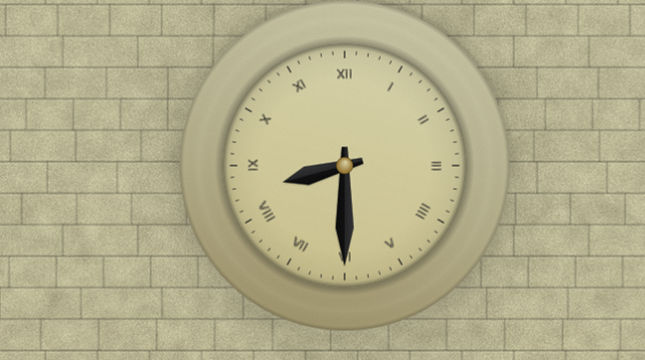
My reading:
8:30
